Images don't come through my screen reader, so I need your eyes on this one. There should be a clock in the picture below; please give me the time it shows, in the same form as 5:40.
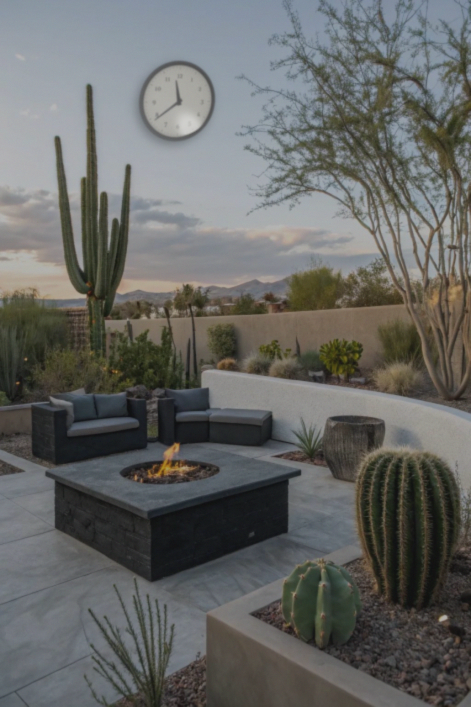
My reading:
11:39
